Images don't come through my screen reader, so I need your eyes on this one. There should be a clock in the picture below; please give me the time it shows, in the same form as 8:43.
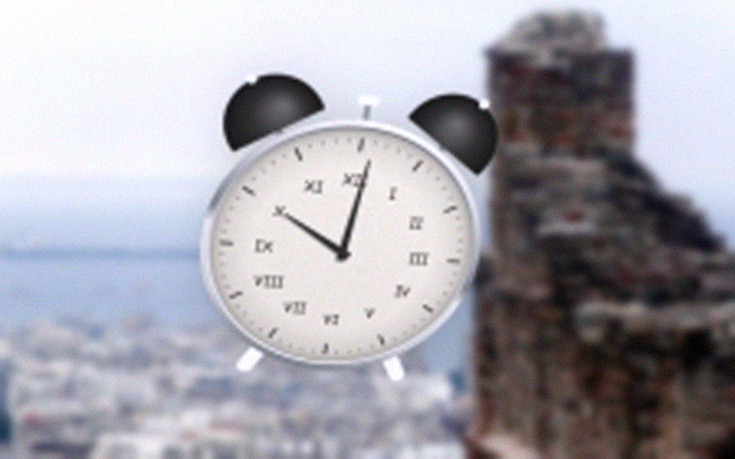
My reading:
10:01
